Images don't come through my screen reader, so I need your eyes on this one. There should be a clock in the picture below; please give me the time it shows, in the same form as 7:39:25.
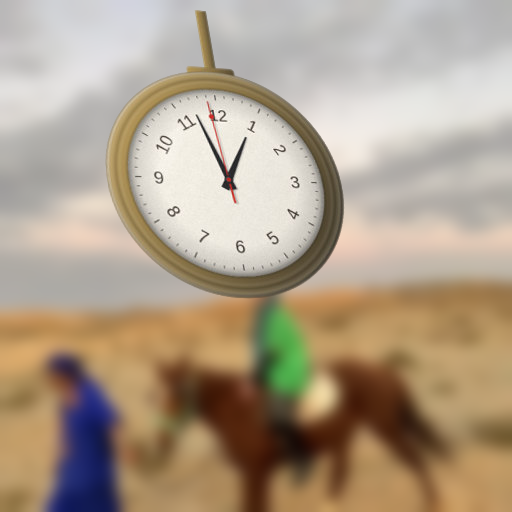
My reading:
12:56:59
